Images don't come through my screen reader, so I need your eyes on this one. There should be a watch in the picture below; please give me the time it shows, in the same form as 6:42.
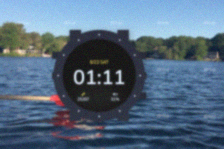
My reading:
1:11
